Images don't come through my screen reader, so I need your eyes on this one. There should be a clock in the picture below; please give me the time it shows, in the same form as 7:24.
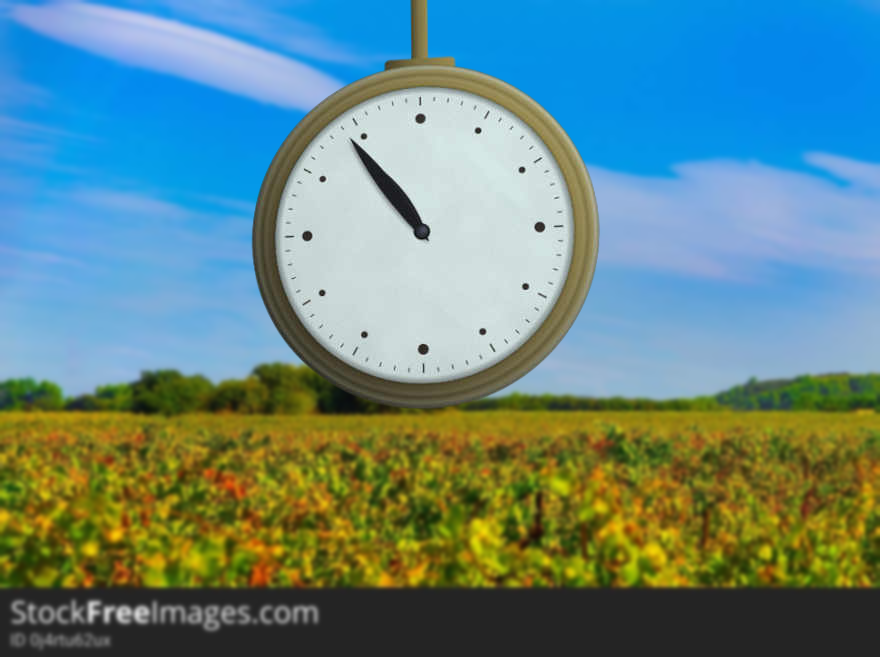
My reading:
10:54
